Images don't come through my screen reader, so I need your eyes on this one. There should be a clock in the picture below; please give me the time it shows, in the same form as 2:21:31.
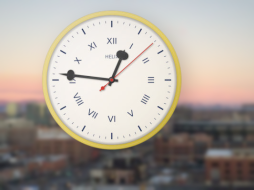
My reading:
12:46:08
